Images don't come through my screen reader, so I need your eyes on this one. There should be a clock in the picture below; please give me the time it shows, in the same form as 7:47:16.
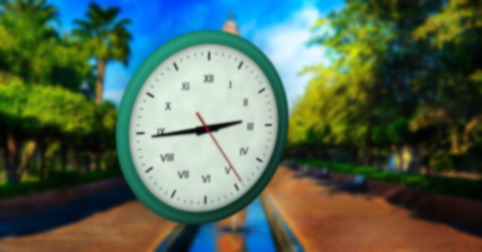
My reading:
2:44:24
